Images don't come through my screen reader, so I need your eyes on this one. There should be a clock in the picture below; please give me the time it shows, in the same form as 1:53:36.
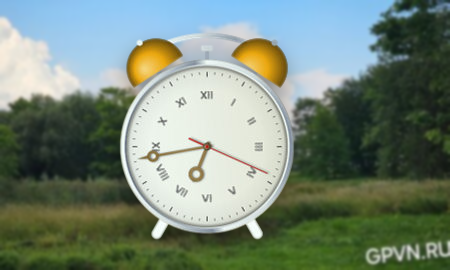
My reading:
6:43:19
